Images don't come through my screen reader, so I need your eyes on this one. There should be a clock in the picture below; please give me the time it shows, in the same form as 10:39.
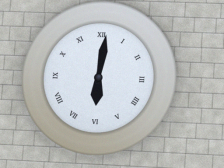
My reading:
6:01
